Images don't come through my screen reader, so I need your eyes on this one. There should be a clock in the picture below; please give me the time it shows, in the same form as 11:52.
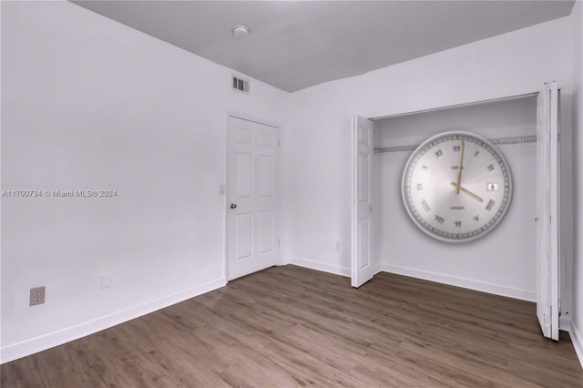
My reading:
4:01
